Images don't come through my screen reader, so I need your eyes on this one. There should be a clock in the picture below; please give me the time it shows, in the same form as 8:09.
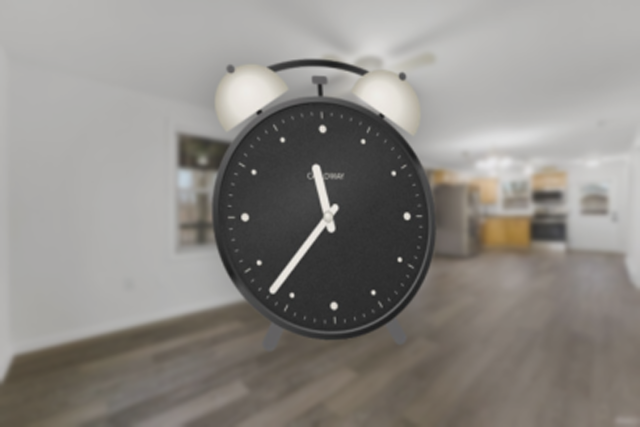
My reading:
11:37
